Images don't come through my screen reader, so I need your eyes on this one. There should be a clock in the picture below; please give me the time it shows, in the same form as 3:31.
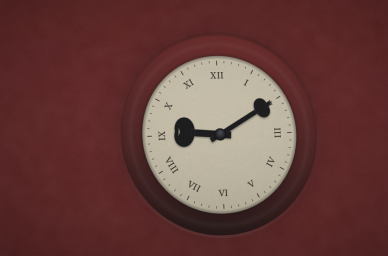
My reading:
9:10
